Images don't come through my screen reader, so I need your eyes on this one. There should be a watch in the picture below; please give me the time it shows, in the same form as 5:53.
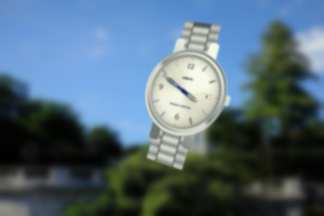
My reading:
3:49
